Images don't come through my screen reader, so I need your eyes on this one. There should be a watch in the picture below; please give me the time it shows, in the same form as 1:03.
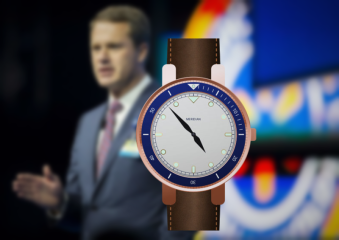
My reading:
4:53
